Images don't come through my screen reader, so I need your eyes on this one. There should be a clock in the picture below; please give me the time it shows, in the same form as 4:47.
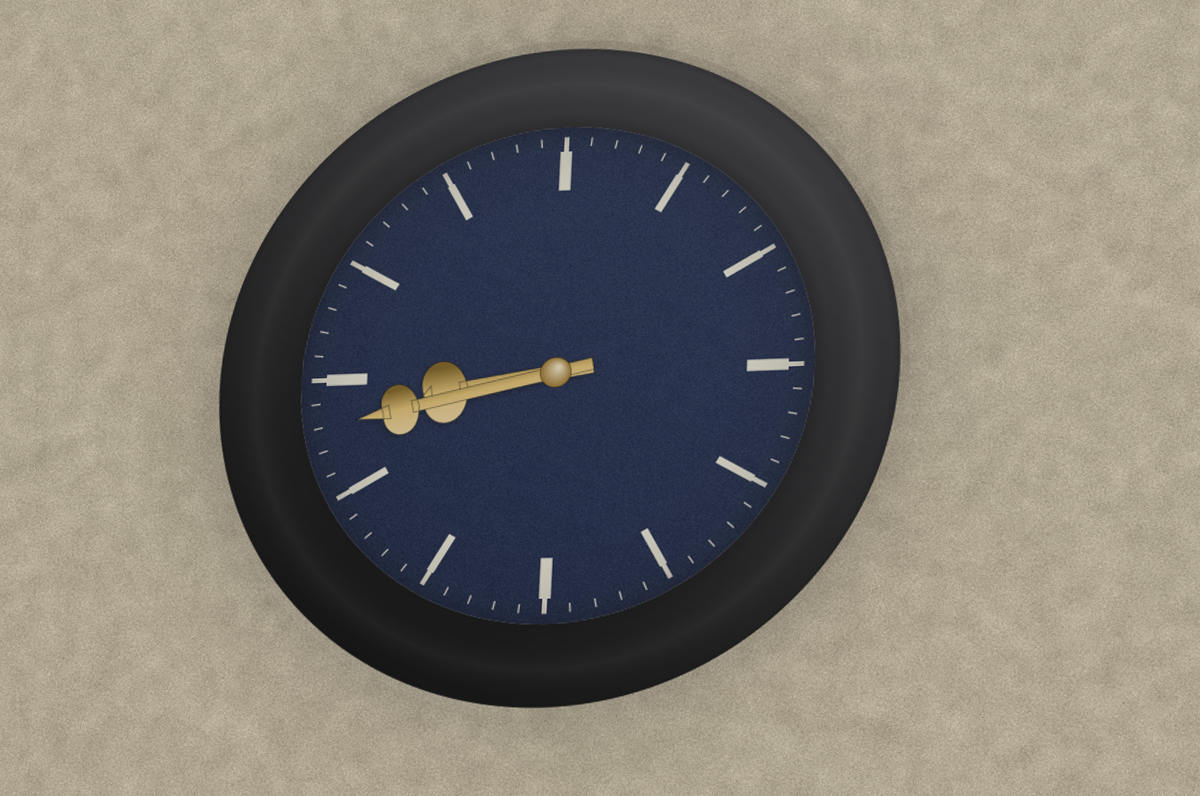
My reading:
8:43
